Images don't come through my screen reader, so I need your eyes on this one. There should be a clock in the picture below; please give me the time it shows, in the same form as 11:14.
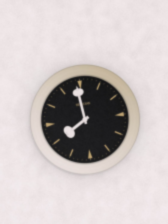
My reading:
7:59
